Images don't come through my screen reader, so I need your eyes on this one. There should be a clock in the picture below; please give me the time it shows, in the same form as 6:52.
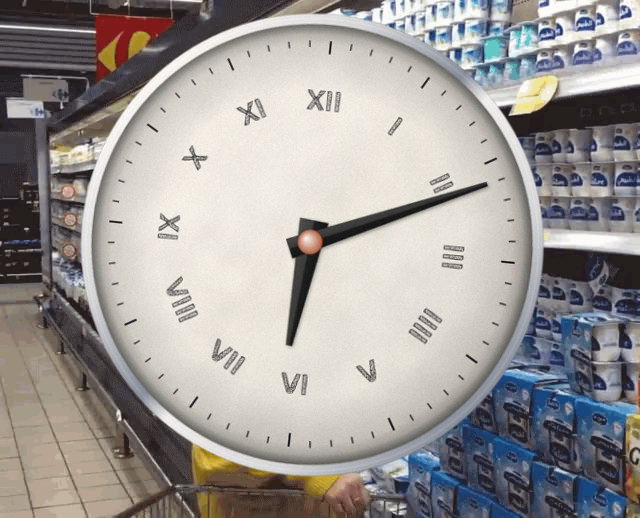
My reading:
6:11
